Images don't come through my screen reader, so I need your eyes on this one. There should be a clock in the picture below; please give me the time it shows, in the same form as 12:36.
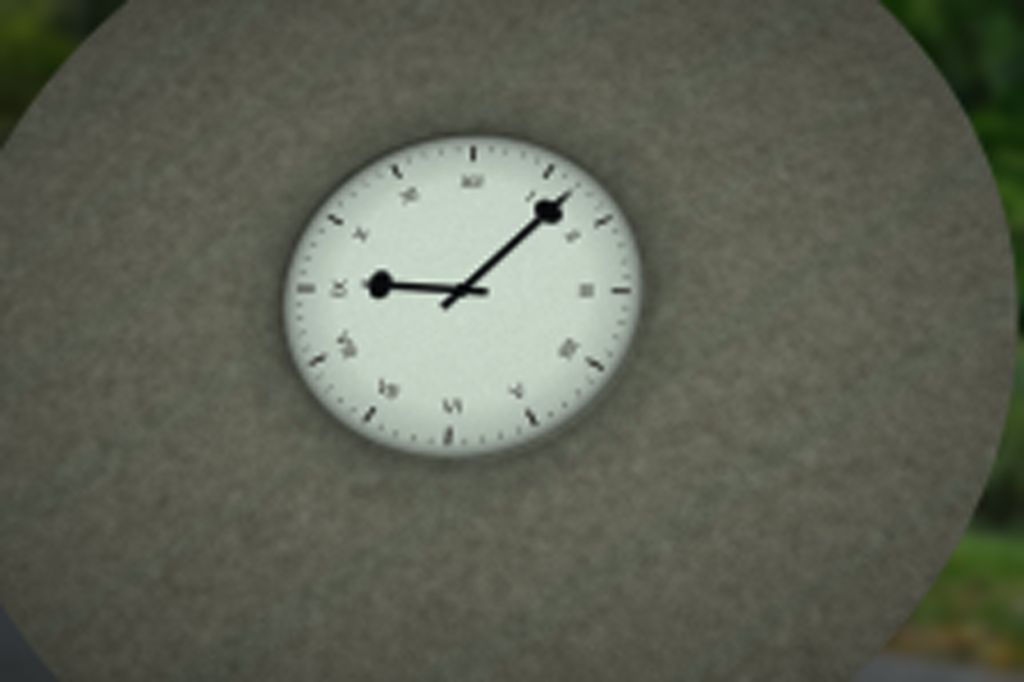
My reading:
9:07
